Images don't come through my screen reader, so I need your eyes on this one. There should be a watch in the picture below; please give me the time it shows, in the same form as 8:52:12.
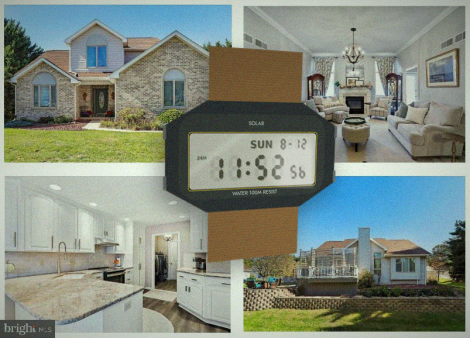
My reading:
11:52:56
